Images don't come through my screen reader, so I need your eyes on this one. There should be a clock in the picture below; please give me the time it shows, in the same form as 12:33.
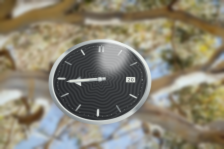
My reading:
8:44
